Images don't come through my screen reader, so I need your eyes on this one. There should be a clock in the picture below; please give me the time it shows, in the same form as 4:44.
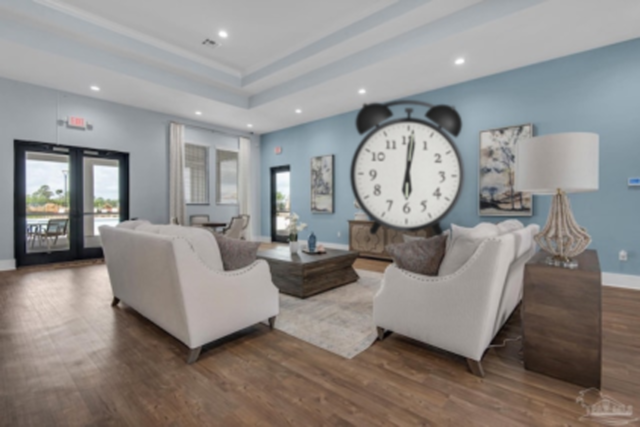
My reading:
6:01
